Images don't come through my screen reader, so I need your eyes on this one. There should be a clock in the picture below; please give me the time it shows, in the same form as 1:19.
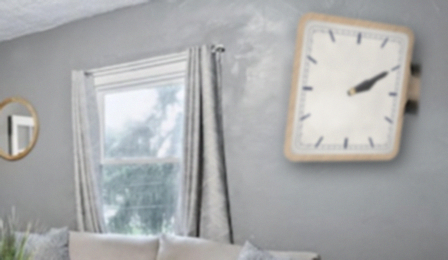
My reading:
2:10
